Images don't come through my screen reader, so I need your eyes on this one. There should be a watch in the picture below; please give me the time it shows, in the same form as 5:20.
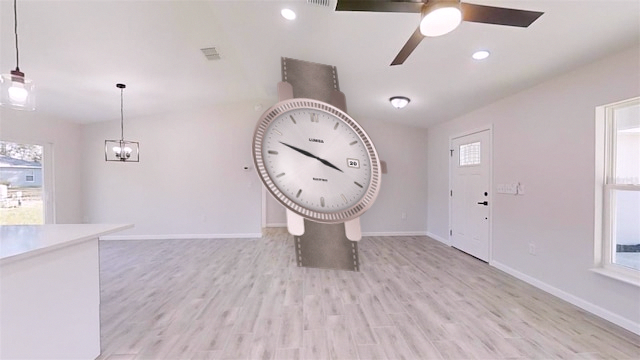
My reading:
3:48
